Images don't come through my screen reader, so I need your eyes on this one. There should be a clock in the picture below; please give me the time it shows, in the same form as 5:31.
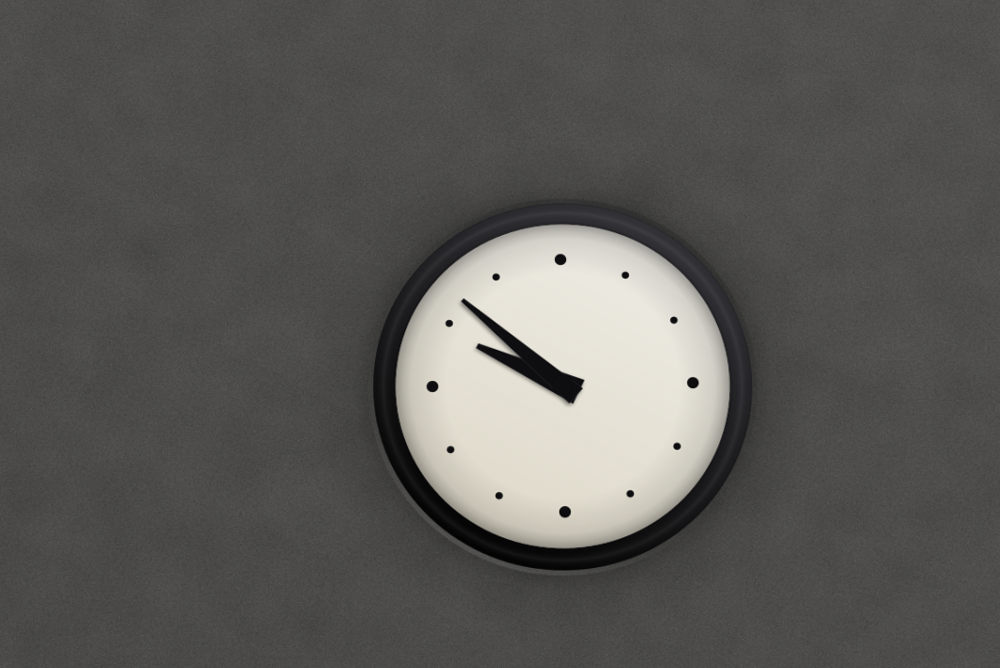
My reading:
9:52
